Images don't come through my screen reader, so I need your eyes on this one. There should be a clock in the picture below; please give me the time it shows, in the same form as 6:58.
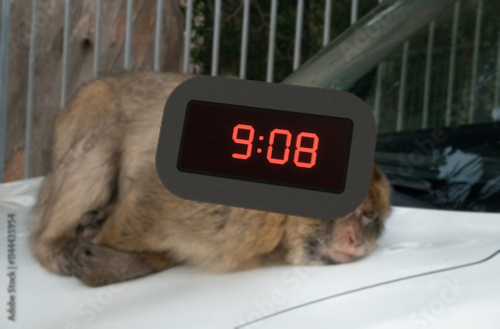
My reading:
9:08
